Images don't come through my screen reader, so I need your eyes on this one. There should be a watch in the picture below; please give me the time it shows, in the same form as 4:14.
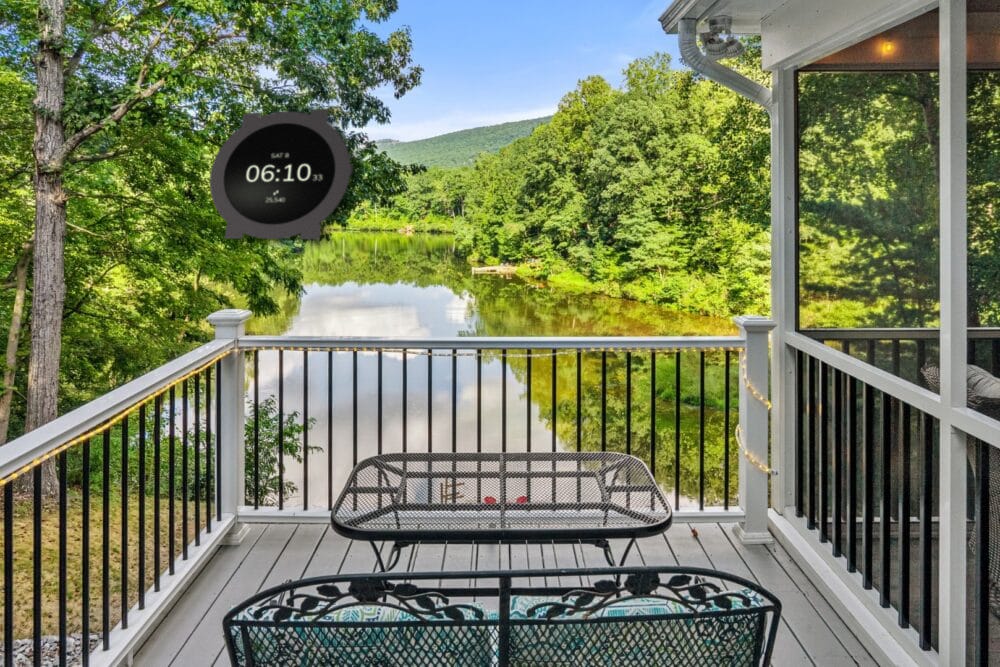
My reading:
6:10
